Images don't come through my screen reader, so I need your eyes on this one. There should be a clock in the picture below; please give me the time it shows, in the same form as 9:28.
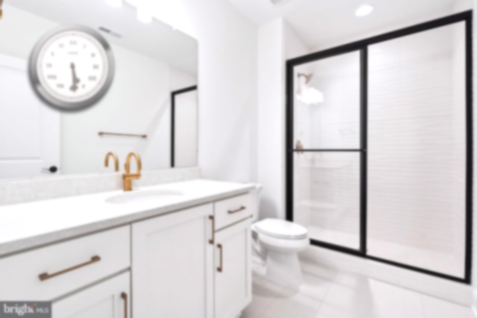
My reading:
5:29
